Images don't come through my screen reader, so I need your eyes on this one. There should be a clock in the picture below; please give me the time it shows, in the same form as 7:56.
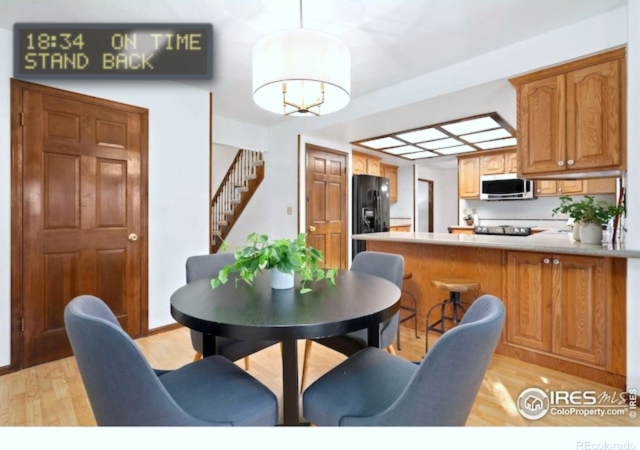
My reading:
18:34
